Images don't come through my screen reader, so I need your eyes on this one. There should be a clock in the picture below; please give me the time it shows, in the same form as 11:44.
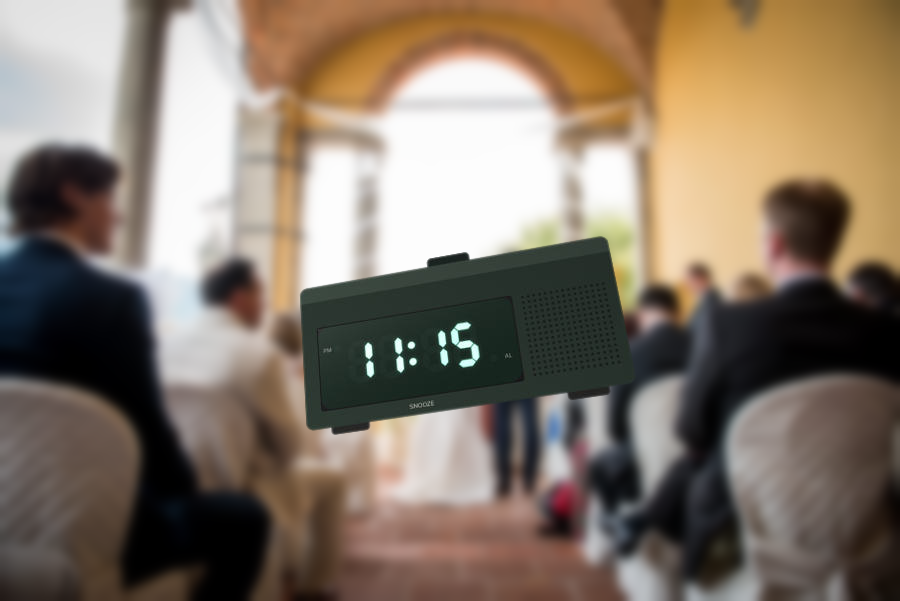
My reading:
11:15
